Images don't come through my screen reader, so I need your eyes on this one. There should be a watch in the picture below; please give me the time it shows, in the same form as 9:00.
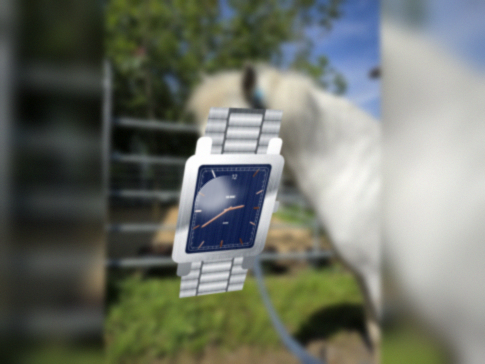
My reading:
2:39
